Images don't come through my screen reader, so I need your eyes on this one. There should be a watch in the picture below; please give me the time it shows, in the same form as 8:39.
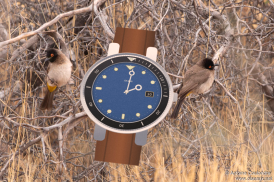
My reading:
2:01
